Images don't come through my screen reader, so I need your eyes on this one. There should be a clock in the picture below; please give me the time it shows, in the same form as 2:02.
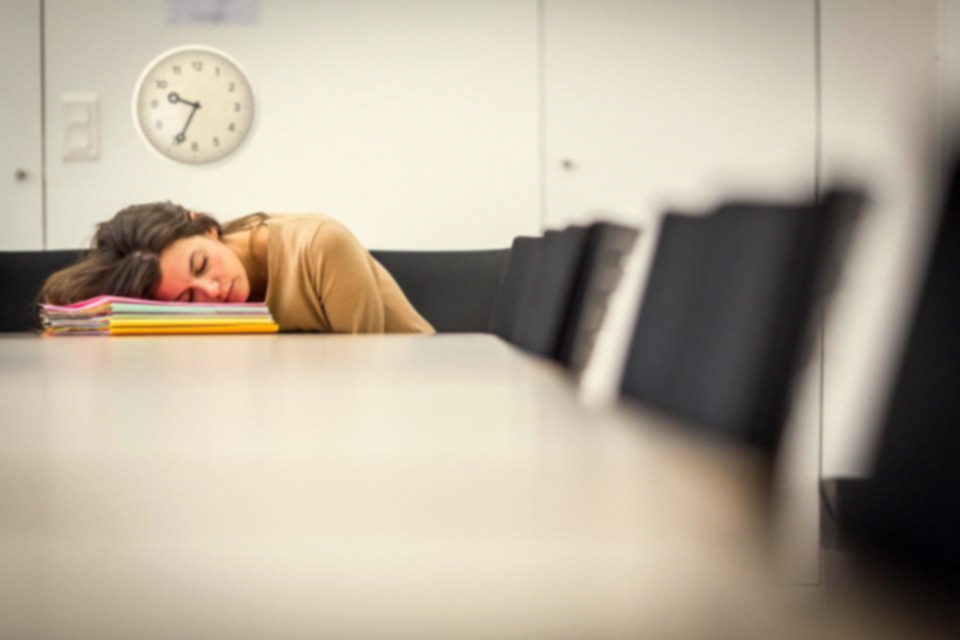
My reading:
9:34
